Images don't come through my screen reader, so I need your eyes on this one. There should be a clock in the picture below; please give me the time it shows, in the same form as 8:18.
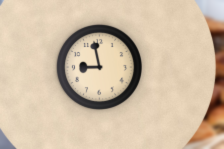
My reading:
8:58
